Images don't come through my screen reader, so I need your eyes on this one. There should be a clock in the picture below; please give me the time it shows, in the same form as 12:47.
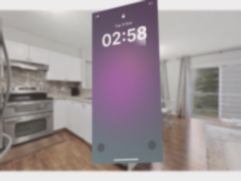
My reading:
2:58
